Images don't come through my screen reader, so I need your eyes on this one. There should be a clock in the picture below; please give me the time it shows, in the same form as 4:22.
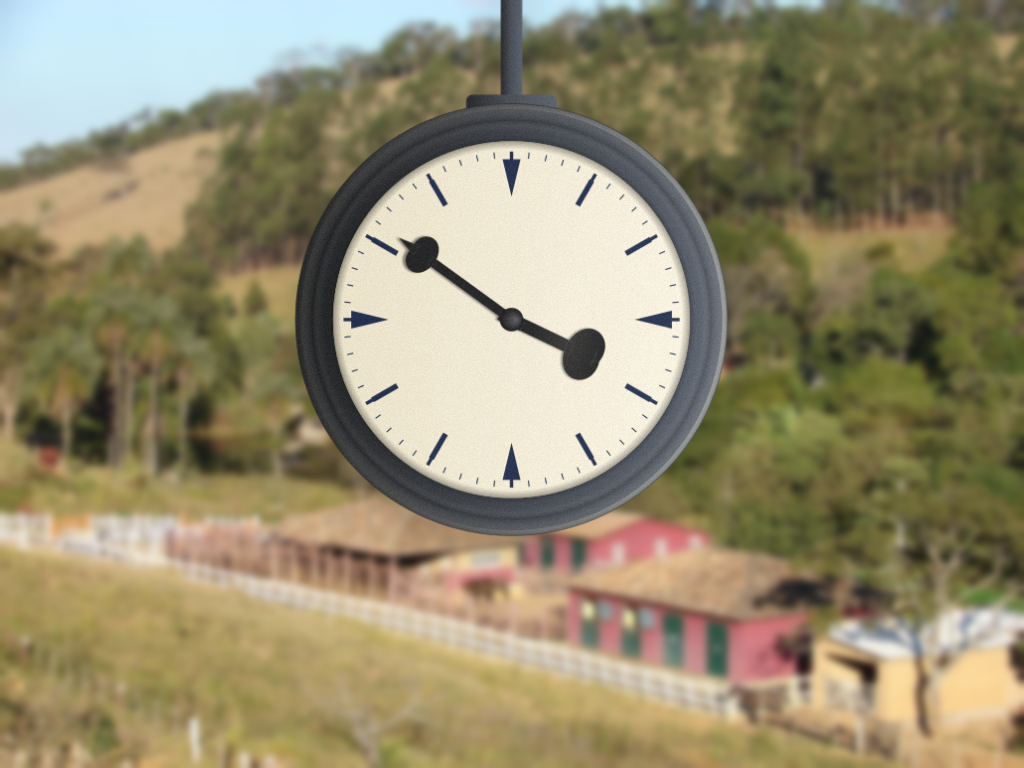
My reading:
3:51
